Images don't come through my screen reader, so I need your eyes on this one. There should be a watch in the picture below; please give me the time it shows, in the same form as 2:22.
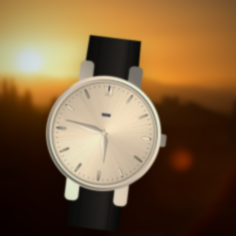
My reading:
5:47
